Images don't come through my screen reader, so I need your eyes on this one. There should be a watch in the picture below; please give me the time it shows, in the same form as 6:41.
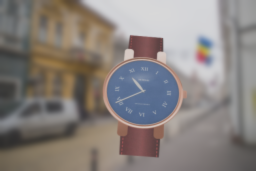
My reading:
10:40
